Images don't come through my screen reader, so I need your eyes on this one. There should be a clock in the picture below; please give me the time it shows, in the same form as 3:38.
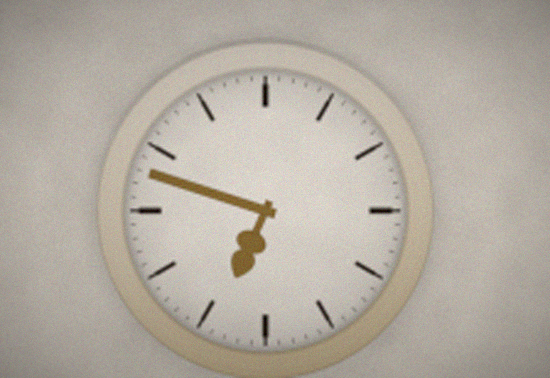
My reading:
6:48
